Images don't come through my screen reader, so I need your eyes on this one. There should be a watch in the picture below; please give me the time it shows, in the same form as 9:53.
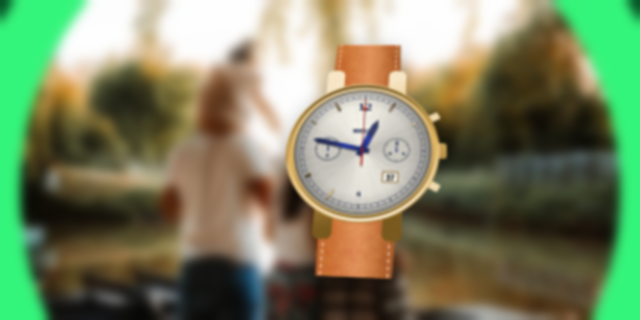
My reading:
12:47
